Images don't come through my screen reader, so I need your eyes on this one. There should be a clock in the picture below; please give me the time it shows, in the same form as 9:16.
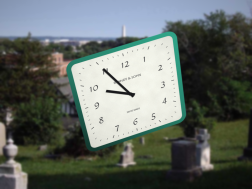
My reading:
9:55
